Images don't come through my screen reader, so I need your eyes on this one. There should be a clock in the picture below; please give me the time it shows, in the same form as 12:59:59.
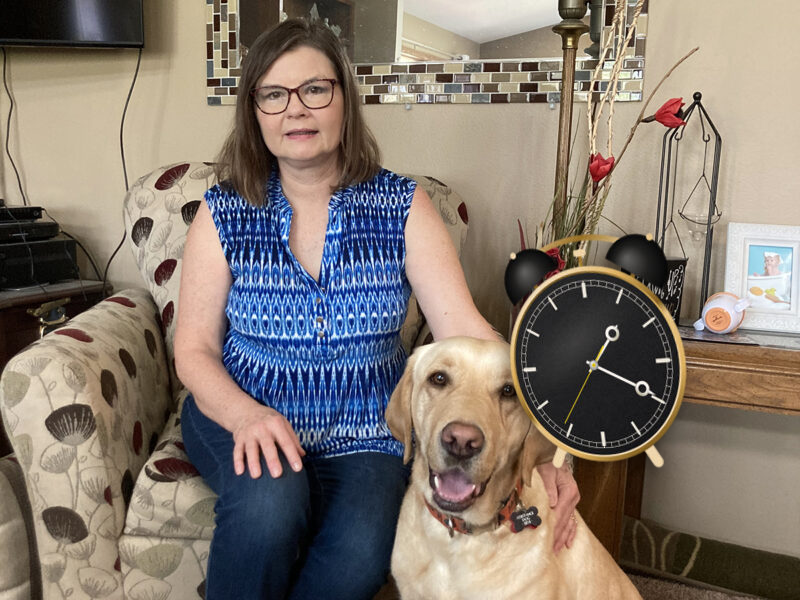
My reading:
1:19:36
